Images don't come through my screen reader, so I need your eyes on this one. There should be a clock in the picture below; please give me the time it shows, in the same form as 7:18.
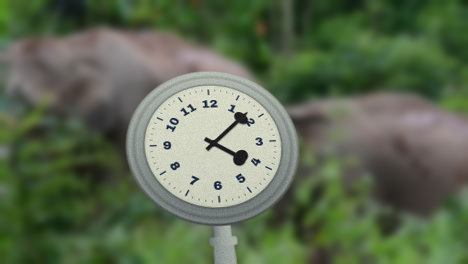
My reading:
4:08
